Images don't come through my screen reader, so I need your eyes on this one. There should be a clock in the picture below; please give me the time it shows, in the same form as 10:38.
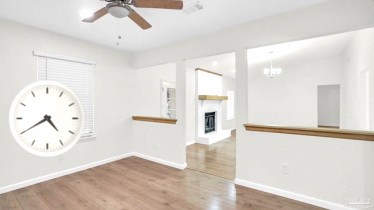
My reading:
4:40
